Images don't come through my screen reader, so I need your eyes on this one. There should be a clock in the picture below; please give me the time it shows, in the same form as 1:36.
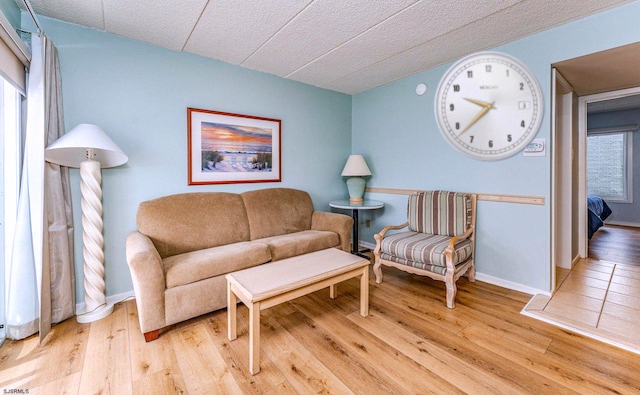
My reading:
9:38
